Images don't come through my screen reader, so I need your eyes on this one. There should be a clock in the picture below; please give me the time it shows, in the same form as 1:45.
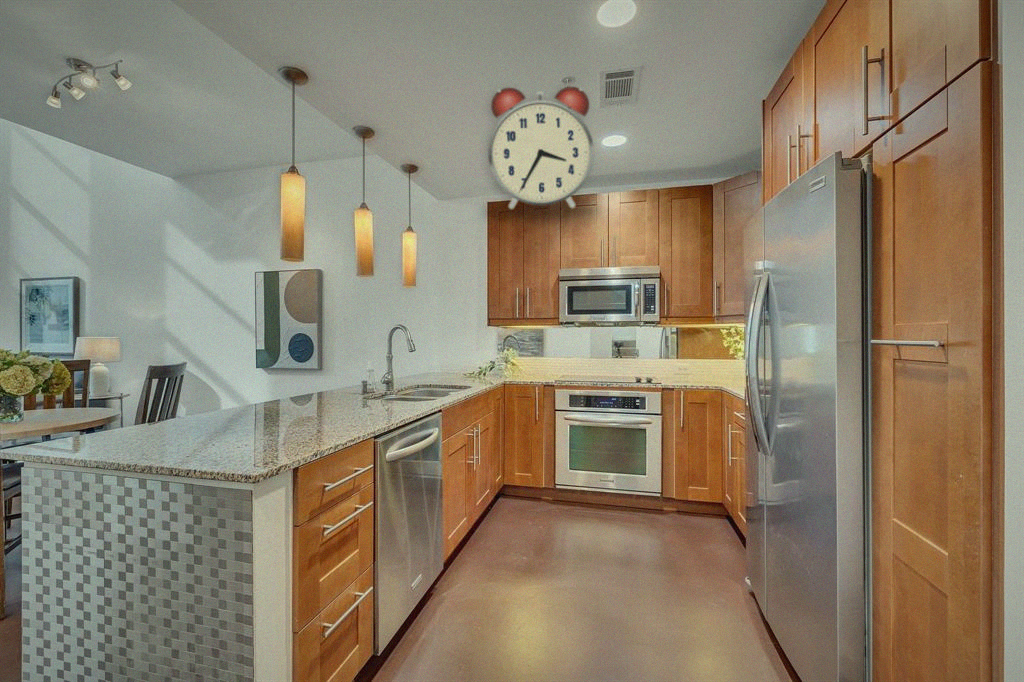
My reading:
3:35
